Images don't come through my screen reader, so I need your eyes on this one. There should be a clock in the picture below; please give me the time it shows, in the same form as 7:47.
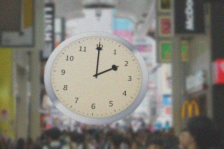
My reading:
2:00
